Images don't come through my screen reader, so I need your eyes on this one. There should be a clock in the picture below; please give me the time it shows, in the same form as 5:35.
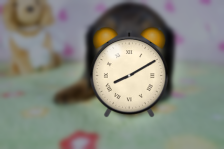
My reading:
8:10
